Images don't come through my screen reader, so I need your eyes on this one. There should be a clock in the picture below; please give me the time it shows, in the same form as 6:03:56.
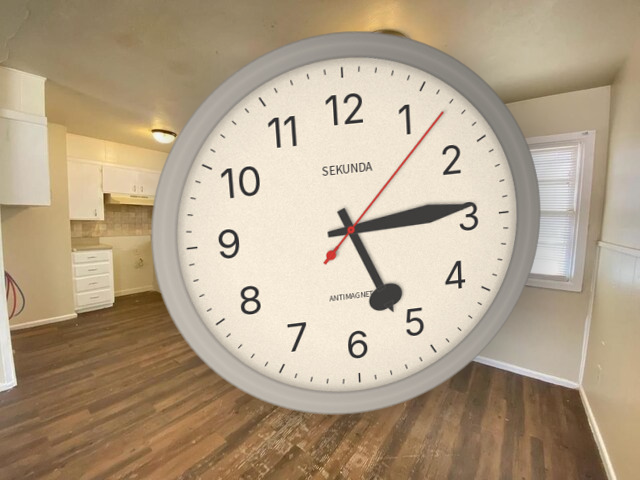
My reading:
5:14:07
